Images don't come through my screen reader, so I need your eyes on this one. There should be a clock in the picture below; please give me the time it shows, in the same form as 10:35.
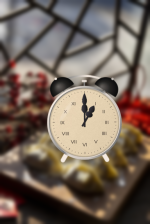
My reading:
1:00
